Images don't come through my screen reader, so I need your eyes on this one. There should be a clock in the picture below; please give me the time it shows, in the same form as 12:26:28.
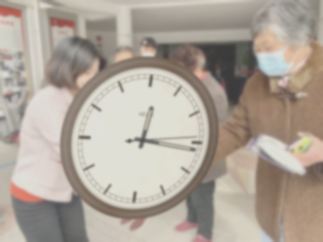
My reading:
12:16:14
